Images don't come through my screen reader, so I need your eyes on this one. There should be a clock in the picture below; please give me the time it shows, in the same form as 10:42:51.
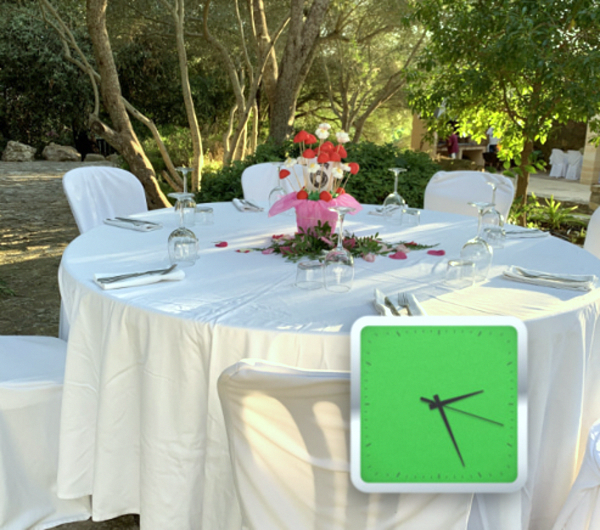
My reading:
2:26:18
